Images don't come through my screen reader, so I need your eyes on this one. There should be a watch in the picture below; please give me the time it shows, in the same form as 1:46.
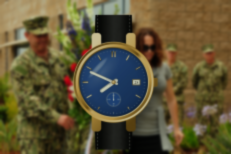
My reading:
7:49
